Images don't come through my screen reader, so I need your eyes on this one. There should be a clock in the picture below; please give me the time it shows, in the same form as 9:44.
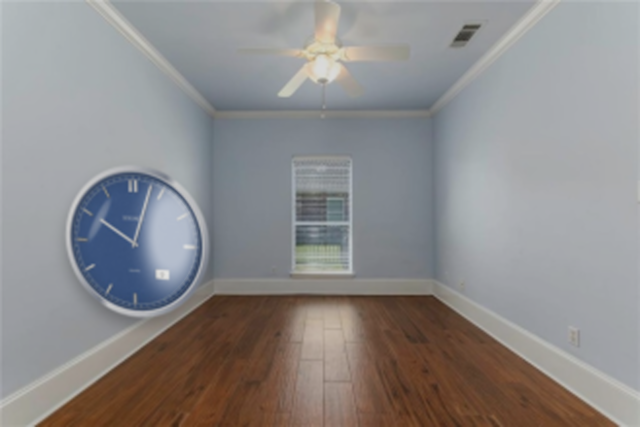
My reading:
10:03
